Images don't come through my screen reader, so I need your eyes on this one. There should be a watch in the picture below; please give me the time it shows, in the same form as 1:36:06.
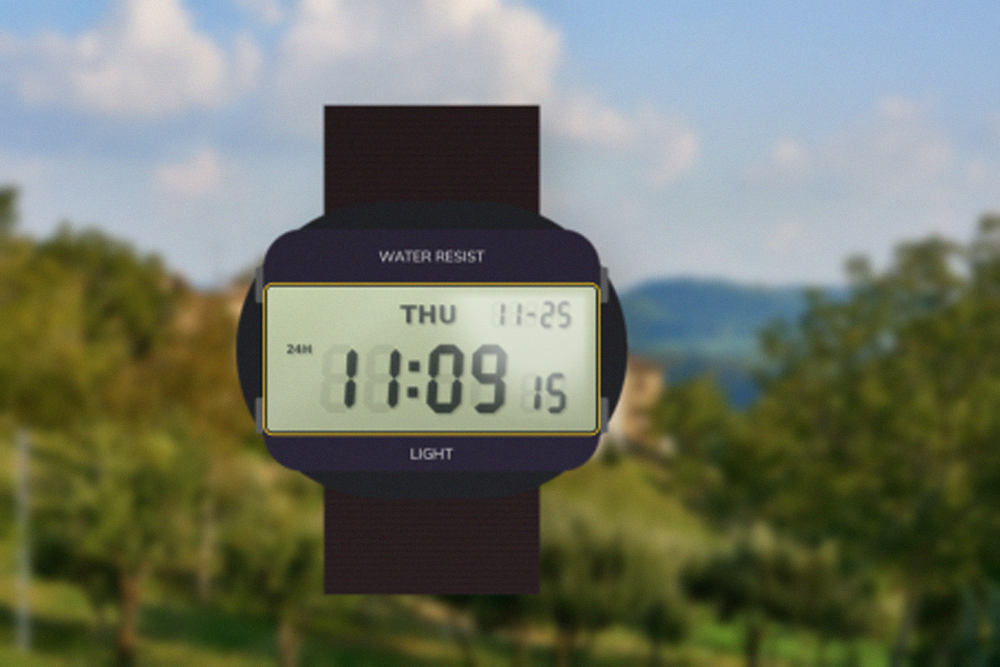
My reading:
11:09:15
